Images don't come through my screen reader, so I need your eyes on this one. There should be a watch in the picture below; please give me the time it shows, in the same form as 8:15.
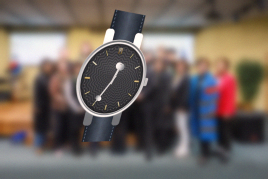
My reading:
12:35
